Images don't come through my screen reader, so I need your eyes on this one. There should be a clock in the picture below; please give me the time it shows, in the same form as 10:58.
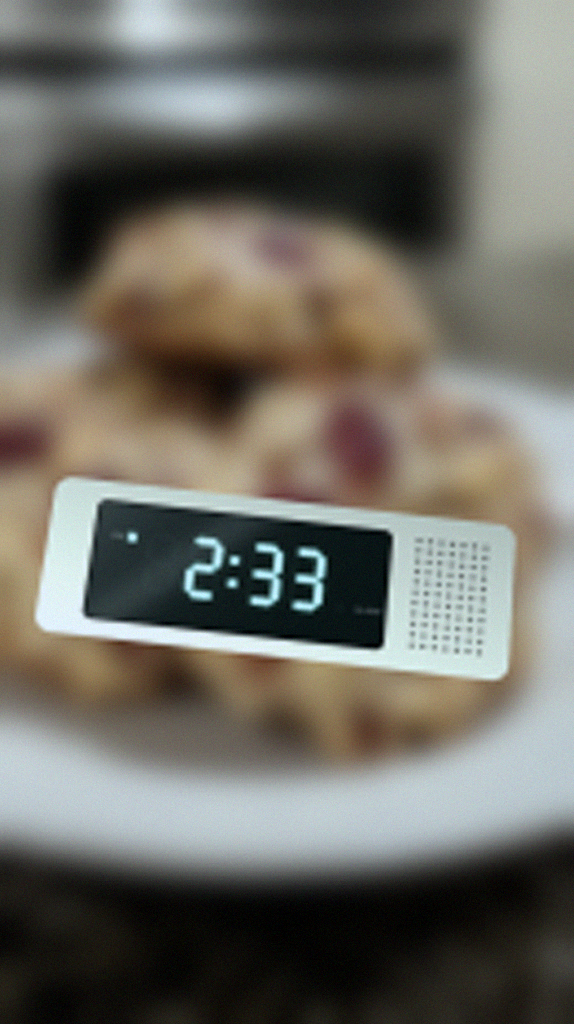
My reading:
2:33
